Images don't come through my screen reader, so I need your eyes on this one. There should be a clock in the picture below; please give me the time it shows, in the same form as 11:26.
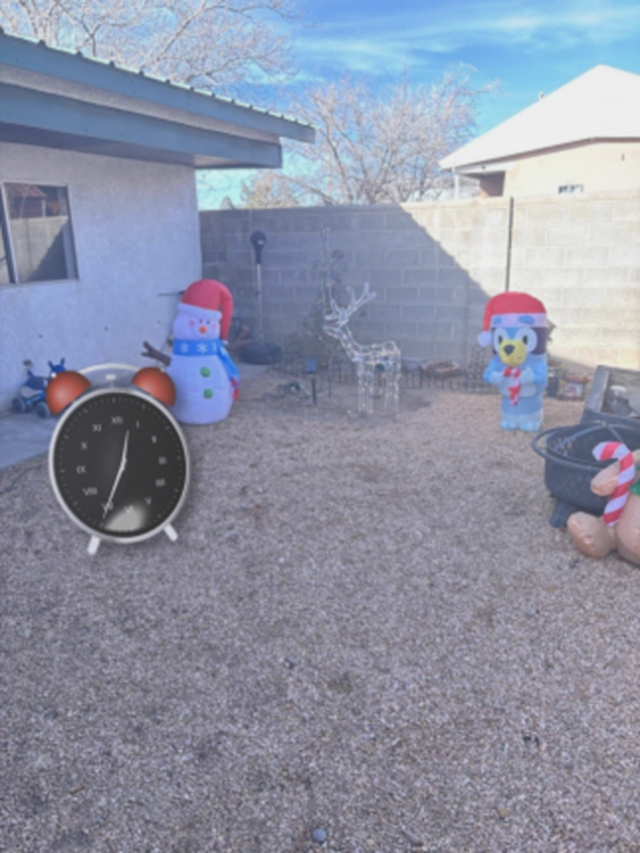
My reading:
12:35
